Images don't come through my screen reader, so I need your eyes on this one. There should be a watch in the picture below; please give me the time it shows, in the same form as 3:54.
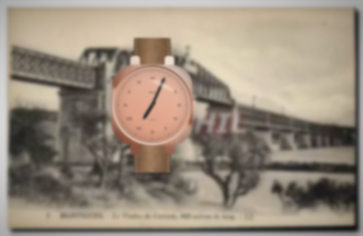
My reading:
7:04
